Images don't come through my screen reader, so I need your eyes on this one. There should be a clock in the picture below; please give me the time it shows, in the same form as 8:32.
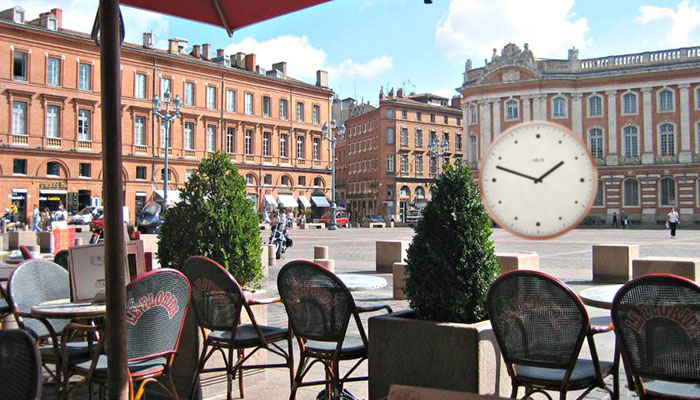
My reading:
1:48
